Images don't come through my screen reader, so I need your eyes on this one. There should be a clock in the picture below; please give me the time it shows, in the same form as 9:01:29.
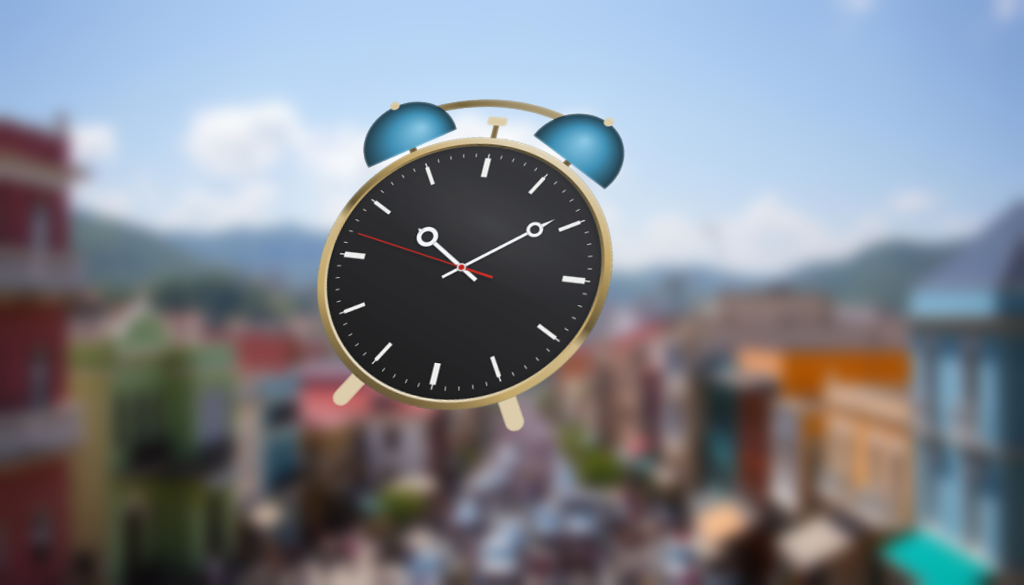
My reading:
10:08:47
